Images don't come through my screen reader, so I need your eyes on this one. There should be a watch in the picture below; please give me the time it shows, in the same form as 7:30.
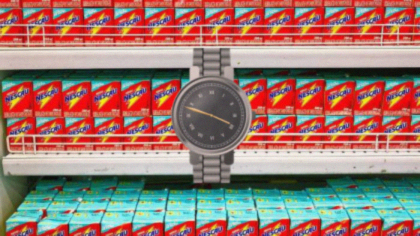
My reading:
3:48
